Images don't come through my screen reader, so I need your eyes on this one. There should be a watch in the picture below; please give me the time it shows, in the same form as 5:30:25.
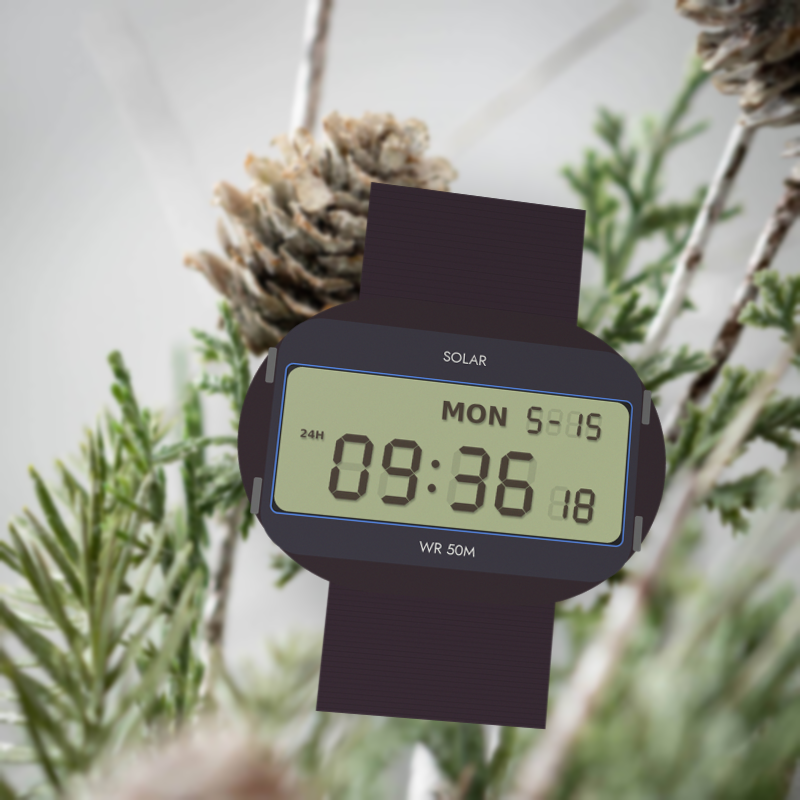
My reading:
9:36:18
